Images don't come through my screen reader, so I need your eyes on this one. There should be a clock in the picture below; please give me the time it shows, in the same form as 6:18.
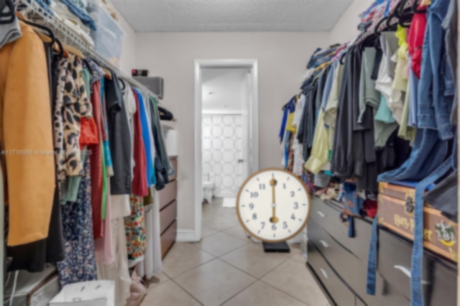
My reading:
6:00
